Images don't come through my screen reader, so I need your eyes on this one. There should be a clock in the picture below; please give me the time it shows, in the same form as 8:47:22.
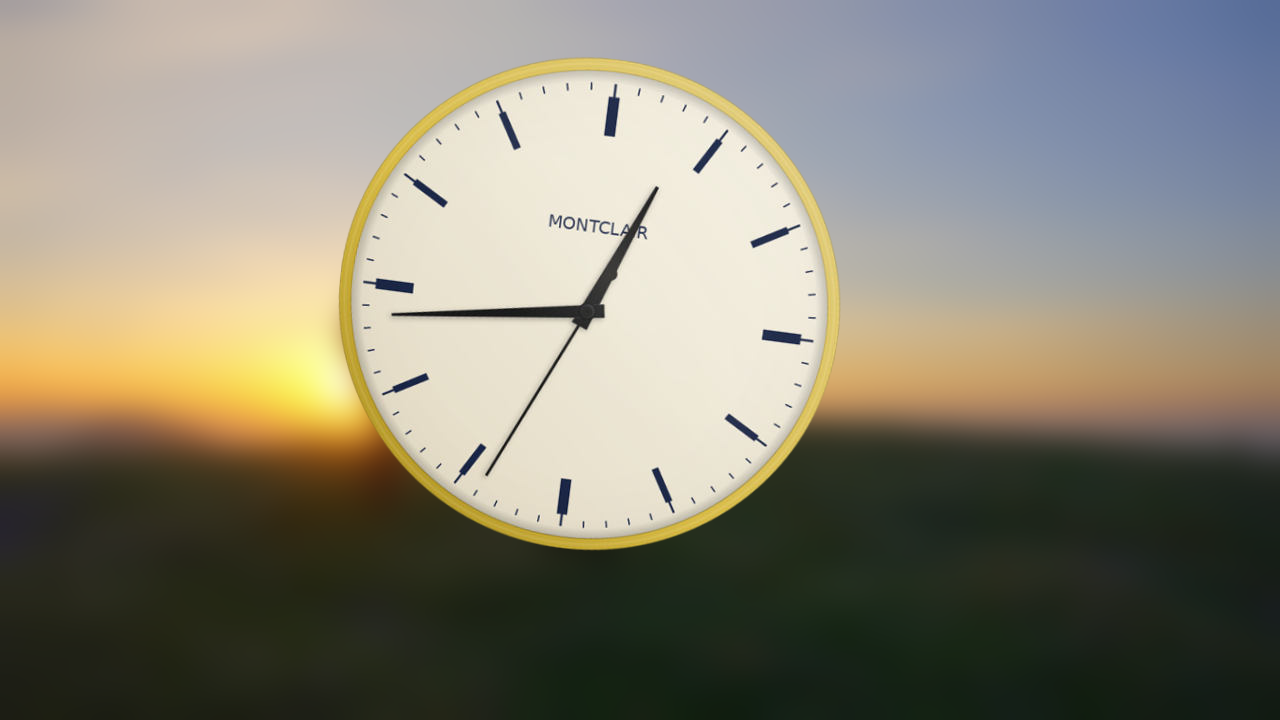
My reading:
12:43:34
